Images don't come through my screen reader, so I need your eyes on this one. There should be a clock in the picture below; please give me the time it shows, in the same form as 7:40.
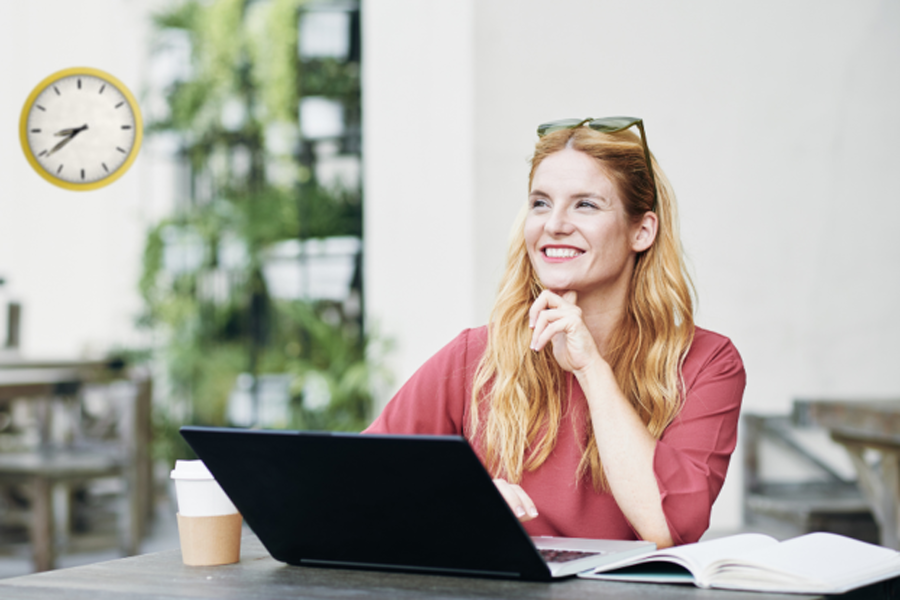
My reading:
8:39
